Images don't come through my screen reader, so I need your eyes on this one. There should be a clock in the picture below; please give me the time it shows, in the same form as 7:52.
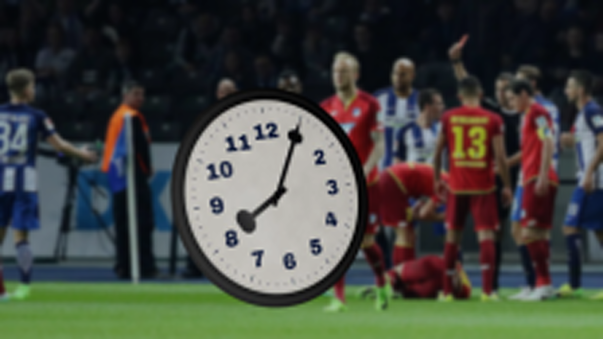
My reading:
8:05
